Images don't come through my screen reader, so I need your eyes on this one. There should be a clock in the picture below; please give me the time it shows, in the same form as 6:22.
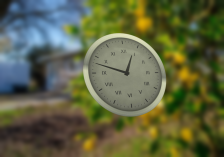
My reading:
12:48
